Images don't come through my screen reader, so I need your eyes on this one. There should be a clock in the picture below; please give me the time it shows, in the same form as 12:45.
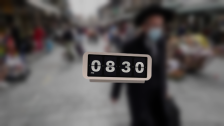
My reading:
8:30
